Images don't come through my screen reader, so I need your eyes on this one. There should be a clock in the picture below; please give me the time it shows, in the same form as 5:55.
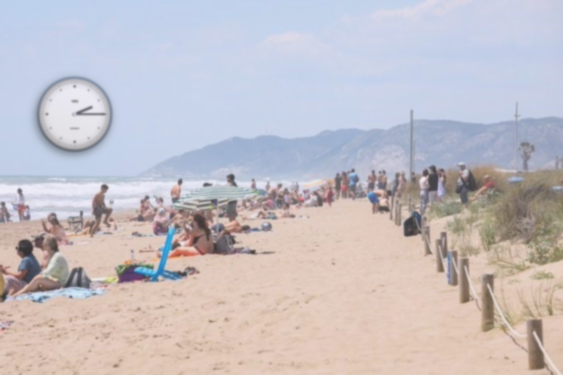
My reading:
2:15
